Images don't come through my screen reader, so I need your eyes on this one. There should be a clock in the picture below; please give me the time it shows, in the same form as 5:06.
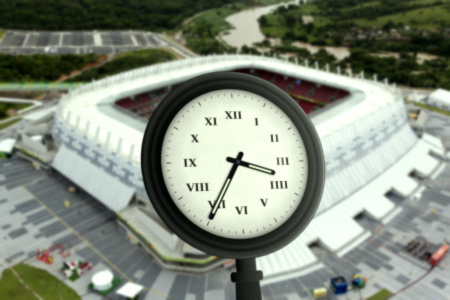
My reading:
3:35
